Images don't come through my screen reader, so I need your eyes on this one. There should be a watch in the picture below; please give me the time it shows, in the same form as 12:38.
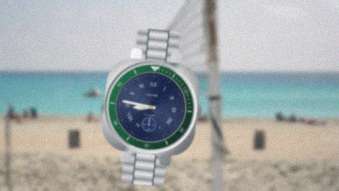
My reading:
8:46
